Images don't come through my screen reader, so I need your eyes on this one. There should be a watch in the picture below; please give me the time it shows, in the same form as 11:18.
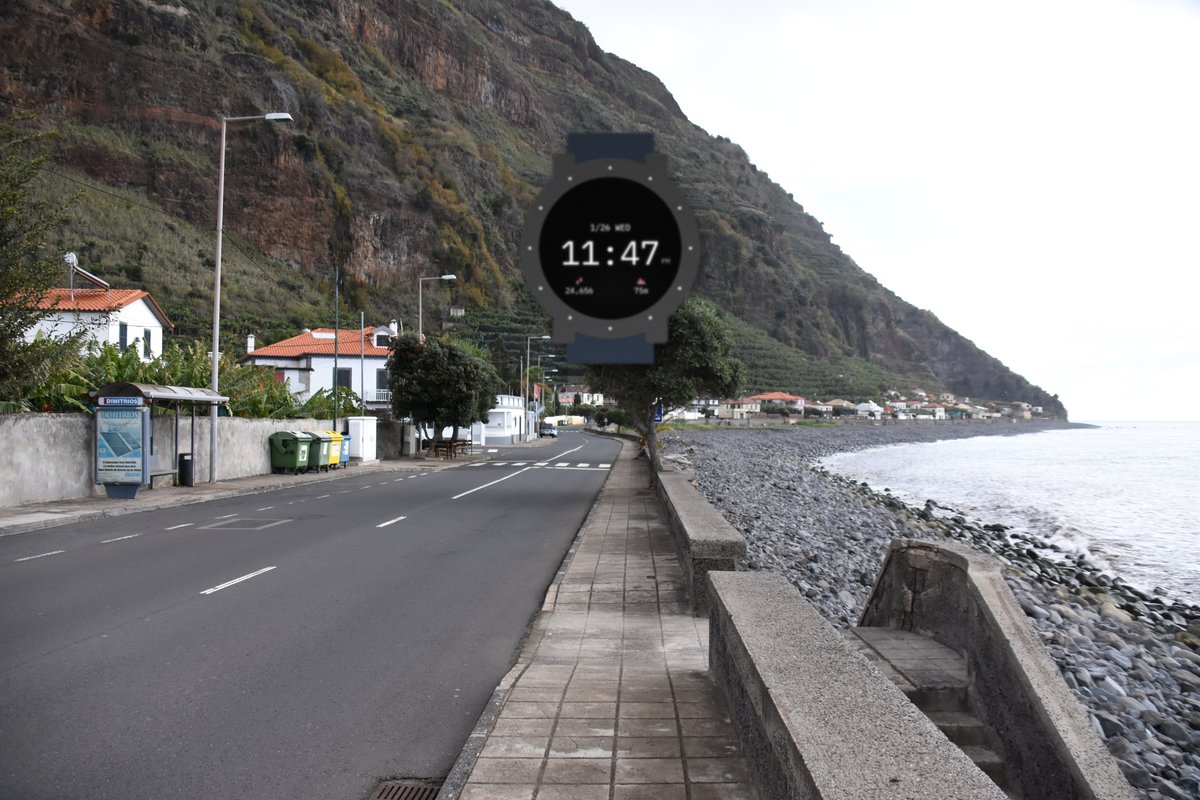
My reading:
11:47
